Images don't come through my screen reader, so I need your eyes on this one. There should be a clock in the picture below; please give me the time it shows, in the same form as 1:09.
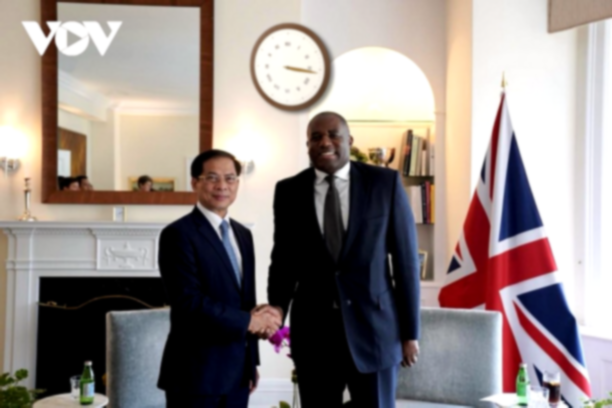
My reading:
3:16
